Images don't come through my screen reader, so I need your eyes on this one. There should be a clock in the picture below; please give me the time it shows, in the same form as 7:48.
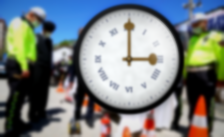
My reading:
3:00
